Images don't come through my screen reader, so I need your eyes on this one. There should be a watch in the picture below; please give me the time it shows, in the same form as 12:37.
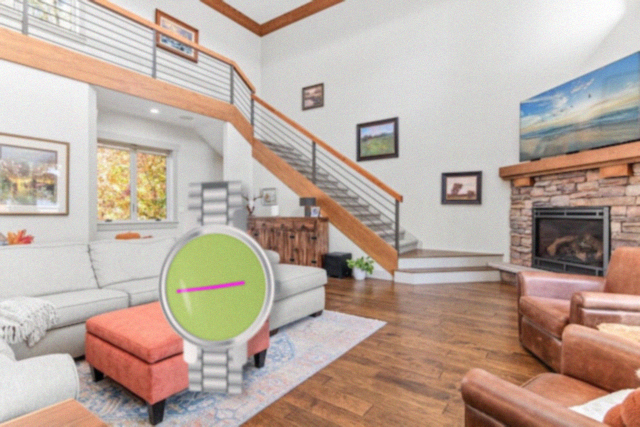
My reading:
2:44
